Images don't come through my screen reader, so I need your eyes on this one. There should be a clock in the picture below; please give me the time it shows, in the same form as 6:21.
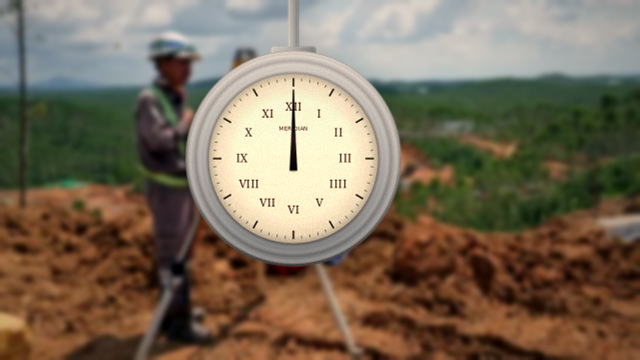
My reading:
12:00
